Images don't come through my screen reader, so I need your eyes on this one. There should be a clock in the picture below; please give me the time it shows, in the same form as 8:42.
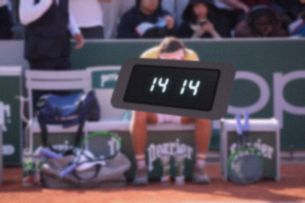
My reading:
14:14
